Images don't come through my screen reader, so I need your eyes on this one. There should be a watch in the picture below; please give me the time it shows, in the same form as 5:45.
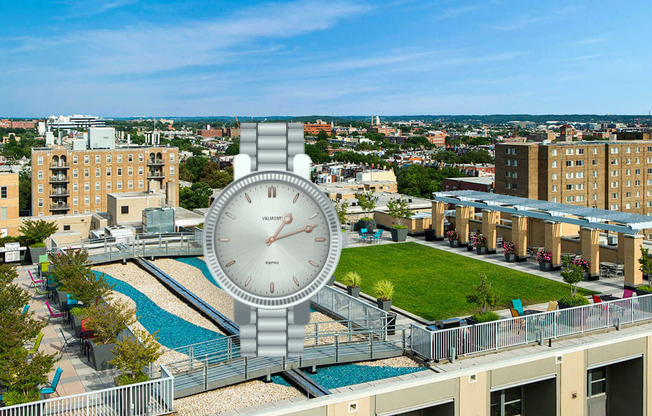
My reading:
1:12
